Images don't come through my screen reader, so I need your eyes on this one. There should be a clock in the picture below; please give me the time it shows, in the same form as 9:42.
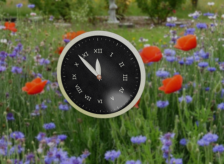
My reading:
11:53
